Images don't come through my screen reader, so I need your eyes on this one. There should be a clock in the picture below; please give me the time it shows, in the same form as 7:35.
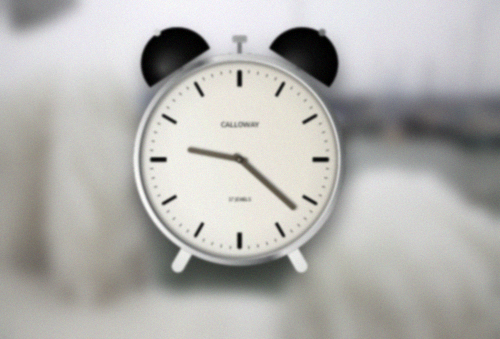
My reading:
9:22
